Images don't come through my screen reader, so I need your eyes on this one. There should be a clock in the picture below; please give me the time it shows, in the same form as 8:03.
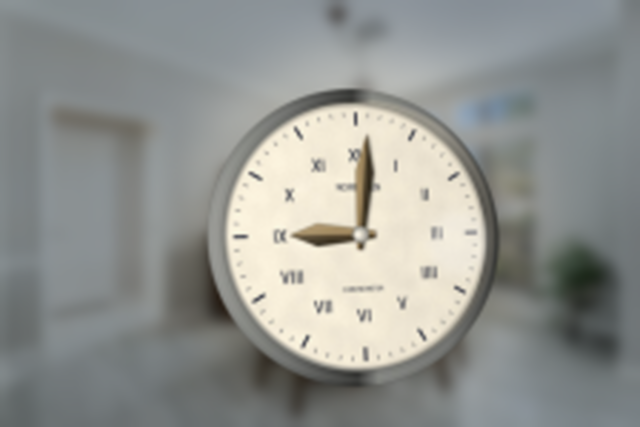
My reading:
9:01
